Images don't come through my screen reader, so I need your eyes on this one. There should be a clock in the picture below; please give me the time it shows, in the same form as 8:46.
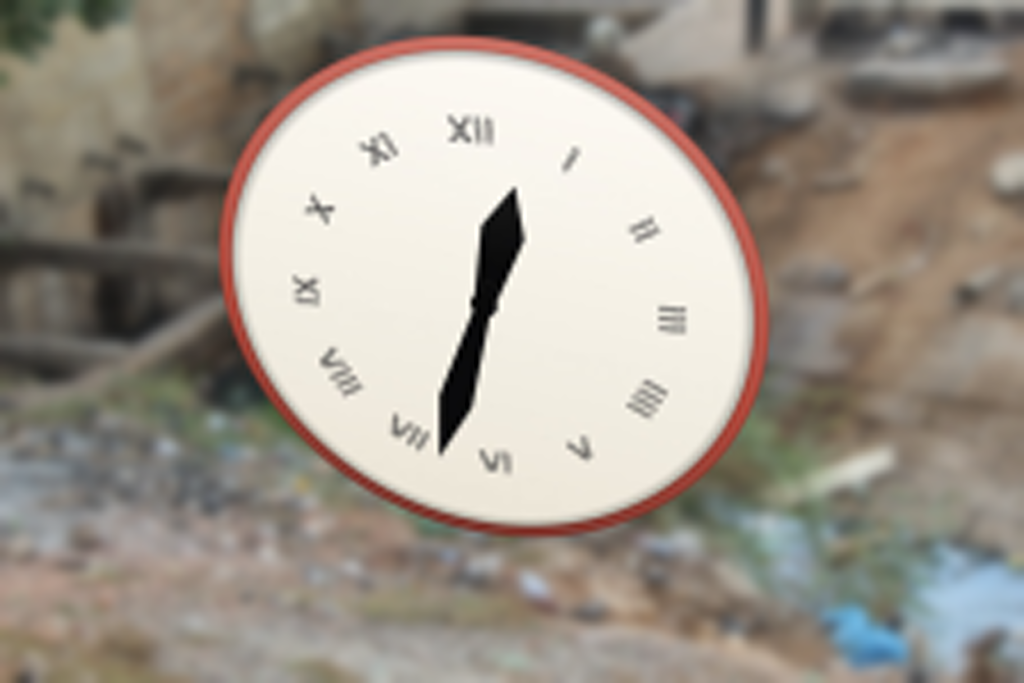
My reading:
12:33
